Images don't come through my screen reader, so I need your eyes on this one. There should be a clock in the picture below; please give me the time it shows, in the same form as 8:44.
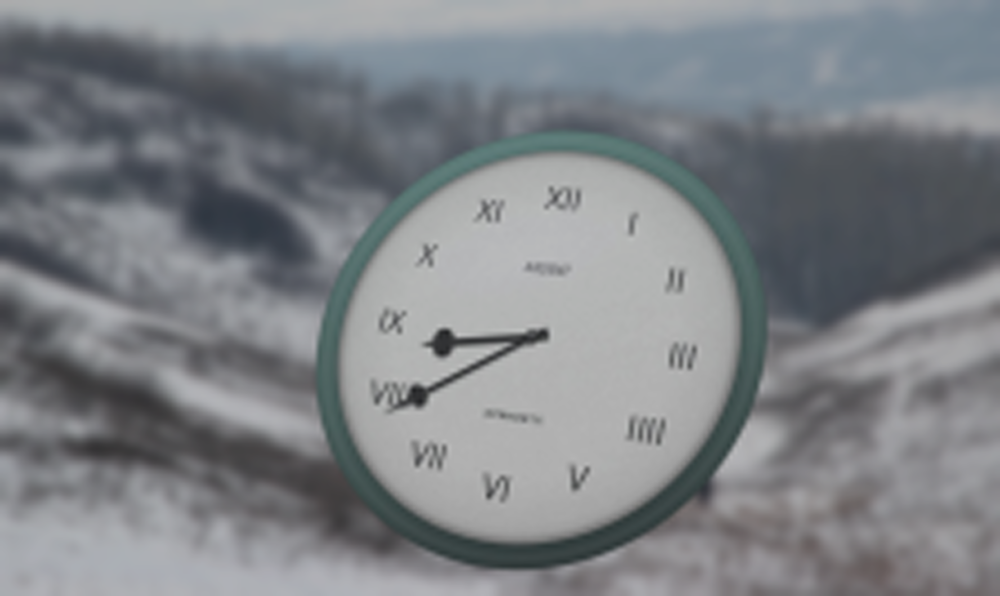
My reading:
8:39
